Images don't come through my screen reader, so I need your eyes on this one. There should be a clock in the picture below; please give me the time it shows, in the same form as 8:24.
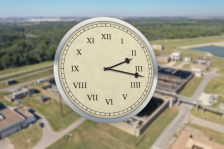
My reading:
2:17
